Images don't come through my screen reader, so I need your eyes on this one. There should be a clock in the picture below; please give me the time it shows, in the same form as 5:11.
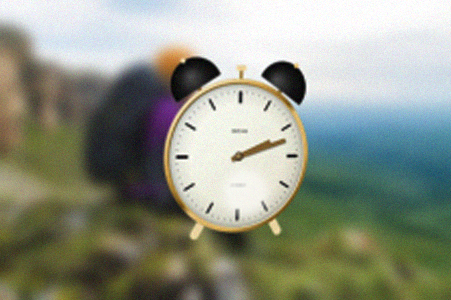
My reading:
2:12
